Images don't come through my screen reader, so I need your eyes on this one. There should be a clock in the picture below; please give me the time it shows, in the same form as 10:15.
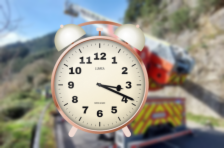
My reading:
3:19
